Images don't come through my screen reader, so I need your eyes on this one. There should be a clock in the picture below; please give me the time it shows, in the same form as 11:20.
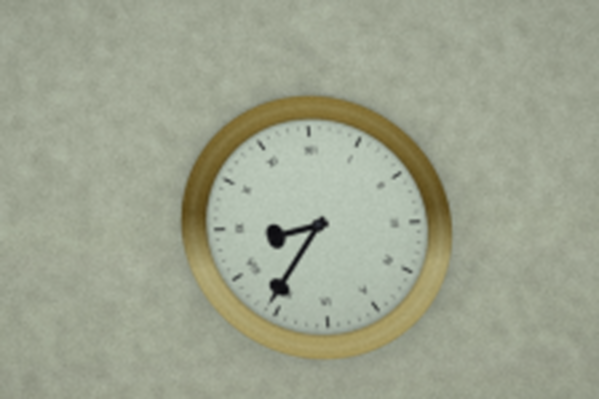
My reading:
8:36
